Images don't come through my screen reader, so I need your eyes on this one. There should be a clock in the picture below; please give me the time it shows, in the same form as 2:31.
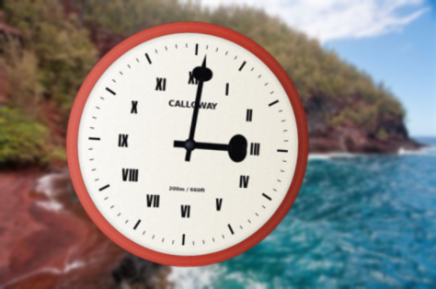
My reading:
3:01
